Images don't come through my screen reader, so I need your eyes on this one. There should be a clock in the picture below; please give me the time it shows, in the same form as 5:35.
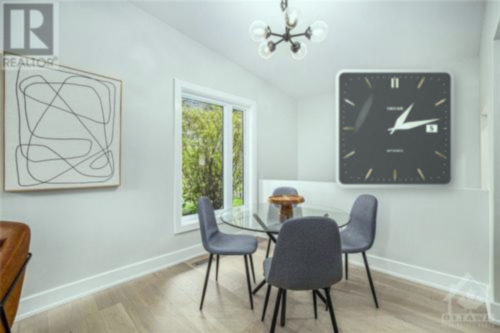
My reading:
1:13
